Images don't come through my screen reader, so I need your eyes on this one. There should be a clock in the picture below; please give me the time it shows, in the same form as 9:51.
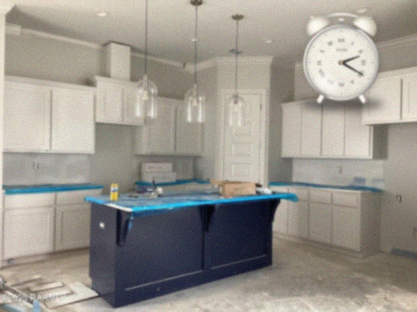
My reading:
2:20
